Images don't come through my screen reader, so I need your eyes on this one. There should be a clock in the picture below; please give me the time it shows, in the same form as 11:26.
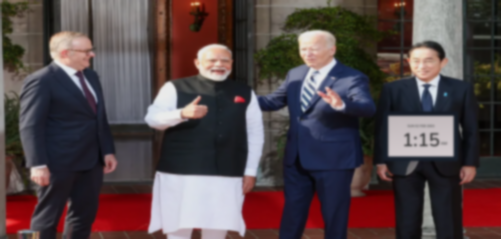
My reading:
1:15
